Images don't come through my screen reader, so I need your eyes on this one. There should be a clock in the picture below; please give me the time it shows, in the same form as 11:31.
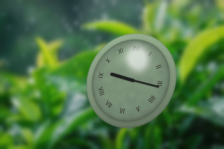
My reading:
9:16
